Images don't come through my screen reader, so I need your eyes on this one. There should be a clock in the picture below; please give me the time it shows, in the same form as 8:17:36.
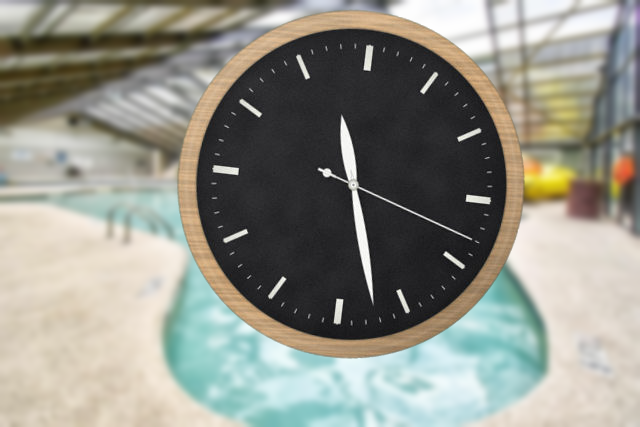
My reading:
11:27:18
